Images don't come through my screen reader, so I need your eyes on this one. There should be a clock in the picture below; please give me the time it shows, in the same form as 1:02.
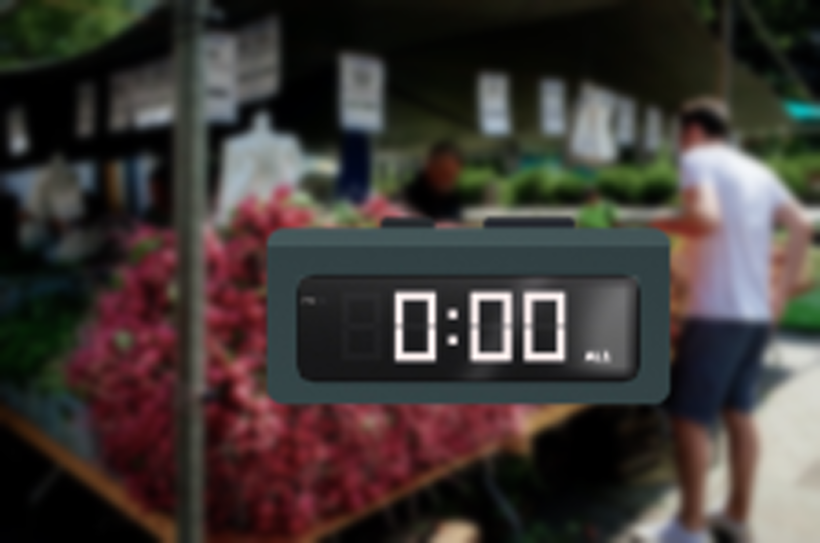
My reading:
0:00
